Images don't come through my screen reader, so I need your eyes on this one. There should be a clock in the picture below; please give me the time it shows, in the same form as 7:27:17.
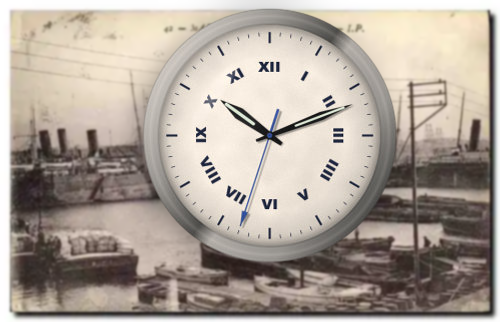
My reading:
10:11:33
